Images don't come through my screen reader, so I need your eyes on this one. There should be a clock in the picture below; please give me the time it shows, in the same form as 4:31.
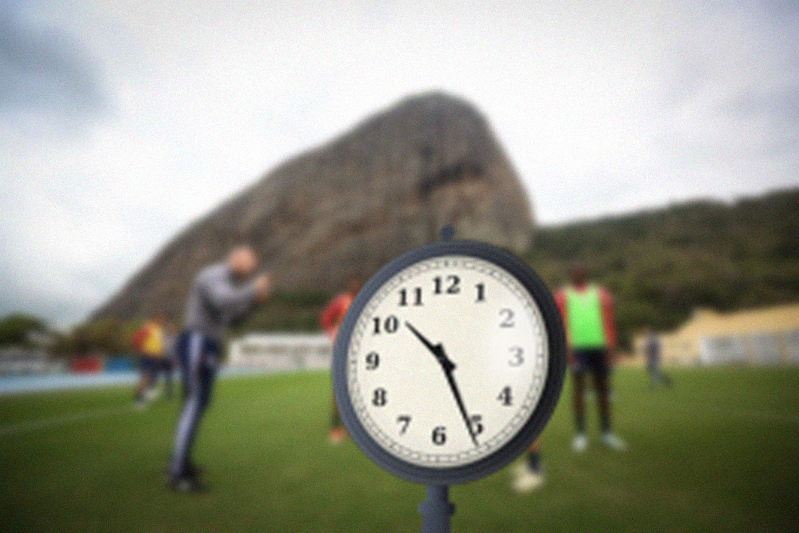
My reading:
10:26
